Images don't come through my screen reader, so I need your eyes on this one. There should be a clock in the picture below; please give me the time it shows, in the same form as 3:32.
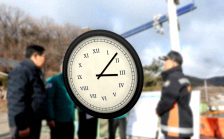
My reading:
3:08
